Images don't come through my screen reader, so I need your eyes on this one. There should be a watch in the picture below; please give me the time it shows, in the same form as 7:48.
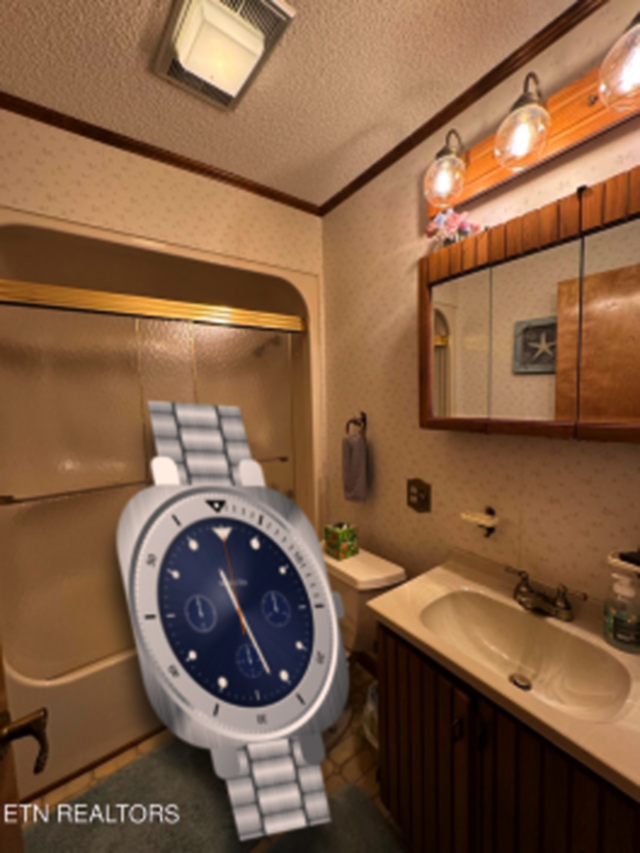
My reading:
11:27
